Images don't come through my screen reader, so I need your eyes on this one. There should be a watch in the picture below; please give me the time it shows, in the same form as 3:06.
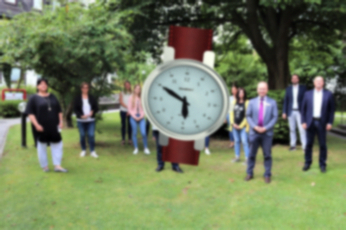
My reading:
5:50
